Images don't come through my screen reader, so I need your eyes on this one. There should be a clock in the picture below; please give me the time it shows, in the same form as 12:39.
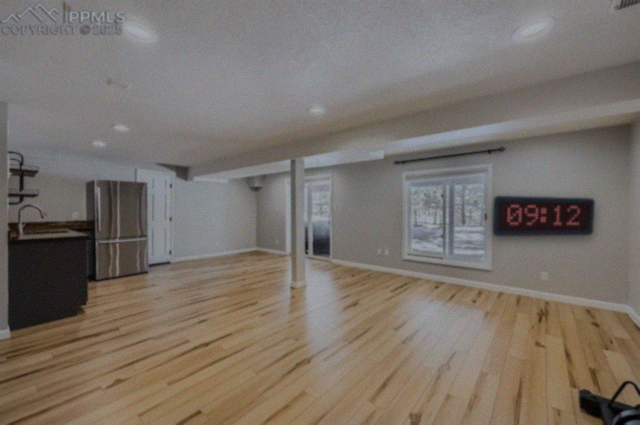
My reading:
9:12
